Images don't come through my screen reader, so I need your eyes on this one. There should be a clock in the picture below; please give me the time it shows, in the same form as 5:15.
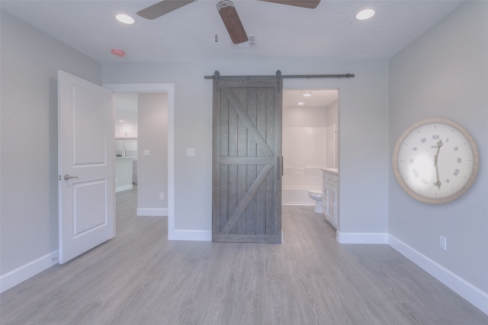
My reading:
12:29
